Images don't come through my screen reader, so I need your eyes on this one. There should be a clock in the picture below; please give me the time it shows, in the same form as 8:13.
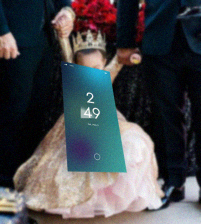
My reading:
2:49
